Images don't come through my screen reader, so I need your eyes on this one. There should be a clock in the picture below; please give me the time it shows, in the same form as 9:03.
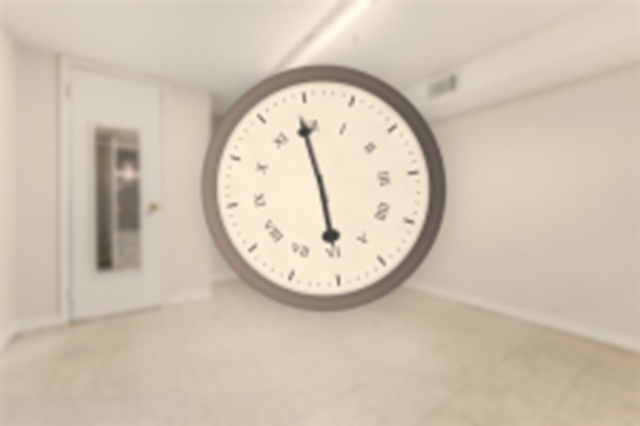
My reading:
5:59
